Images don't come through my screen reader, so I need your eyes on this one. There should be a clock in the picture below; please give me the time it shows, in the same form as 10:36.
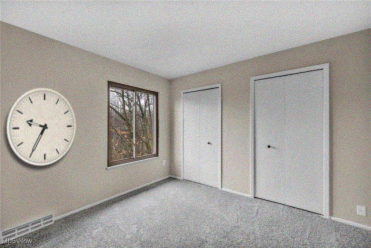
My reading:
9:35
